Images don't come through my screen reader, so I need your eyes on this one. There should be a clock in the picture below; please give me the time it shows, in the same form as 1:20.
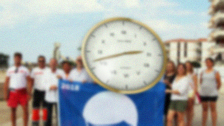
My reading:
2:42
